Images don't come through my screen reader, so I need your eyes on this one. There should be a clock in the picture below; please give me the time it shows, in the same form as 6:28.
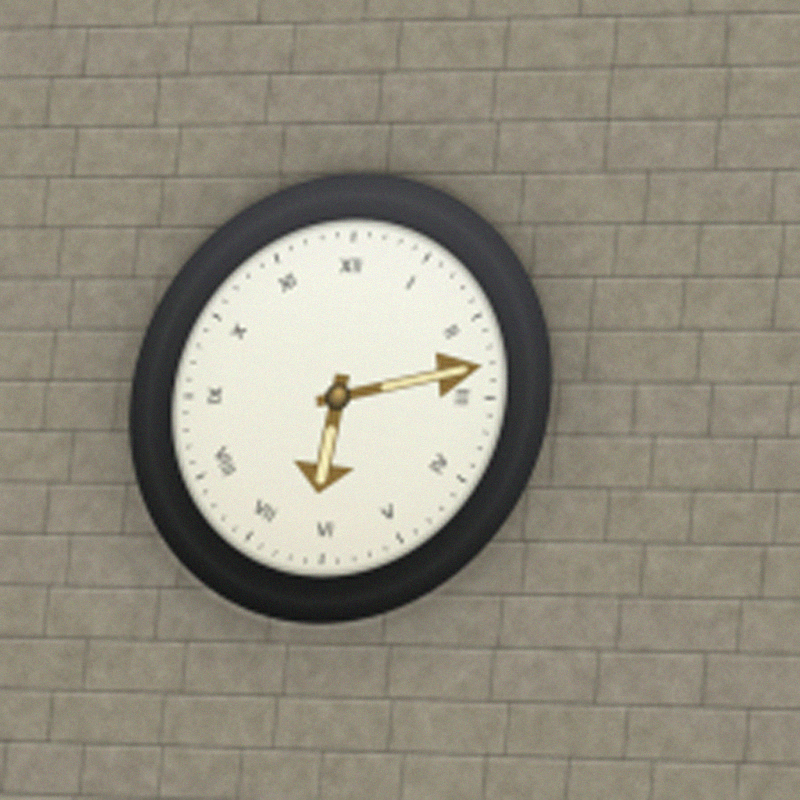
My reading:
6:13
